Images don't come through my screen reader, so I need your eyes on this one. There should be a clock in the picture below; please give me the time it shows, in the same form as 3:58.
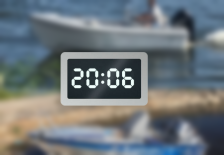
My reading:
20:06
